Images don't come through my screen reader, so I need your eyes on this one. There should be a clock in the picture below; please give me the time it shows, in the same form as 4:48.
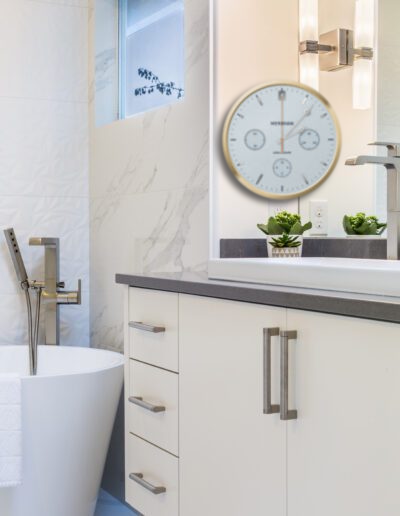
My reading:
2:07
